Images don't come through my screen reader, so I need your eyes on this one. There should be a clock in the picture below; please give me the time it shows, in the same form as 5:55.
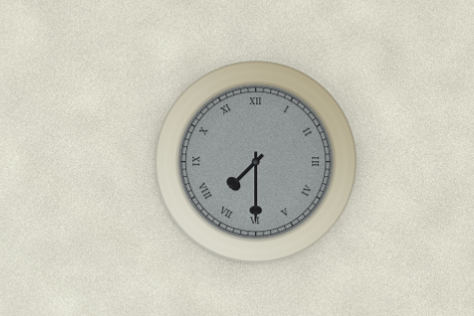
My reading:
7:30
